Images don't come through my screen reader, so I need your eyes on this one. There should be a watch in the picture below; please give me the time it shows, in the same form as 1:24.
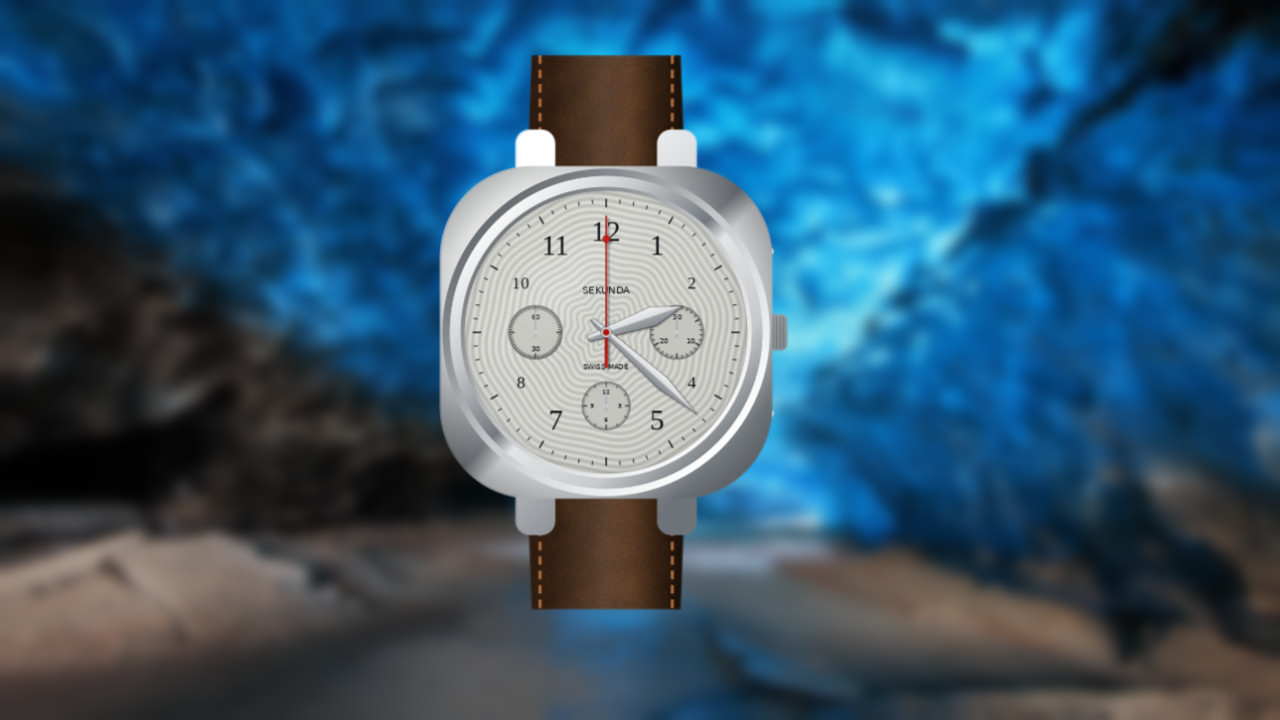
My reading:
2:22
